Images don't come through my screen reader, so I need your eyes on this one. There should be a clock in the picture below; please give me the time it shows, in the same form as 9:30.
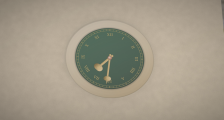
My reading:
7:31
